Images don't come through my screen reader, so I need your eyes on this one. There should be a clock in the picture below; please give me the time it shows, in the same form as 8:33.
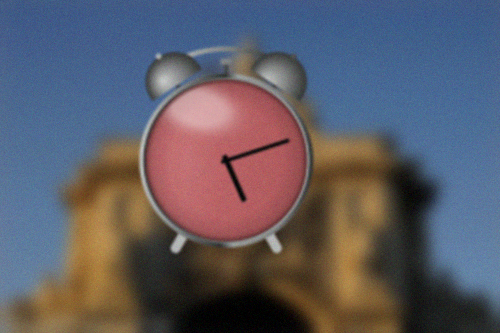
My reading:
5:12
